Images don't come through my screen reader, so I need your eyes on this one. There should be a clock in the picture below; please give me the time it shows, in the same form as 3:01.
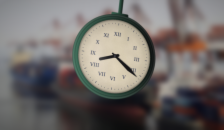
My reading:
8:21
